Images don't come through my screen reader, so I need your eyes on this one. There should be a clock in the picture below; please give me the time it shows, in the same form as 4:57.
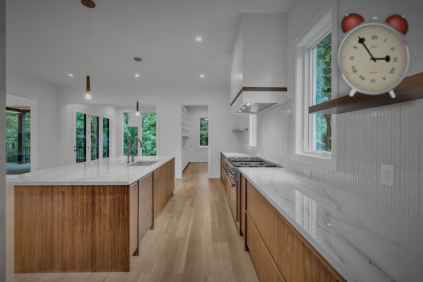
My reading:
2:54
